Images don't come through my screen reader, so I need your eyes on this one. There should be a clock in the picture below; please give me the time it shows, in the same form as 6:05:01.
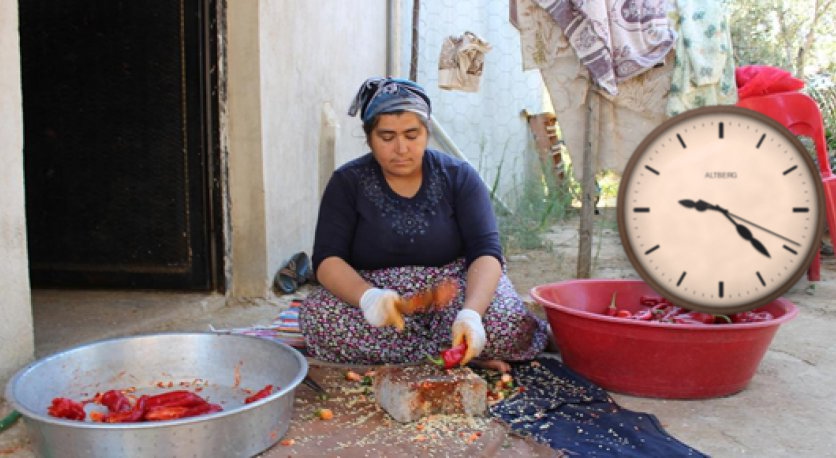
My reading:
9:22:19
